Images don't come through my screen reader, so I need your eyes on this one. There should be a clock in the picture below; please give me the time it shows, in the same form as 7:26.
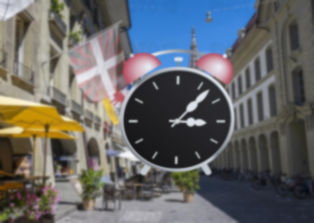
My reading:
3:07
